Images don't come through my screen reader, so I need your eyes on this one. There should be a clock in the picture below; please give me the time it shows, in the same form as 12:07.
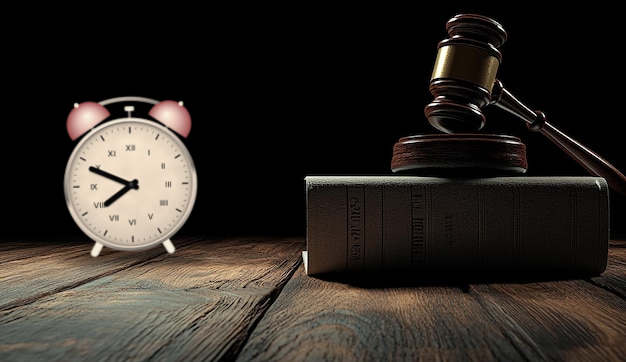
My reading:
7:49
